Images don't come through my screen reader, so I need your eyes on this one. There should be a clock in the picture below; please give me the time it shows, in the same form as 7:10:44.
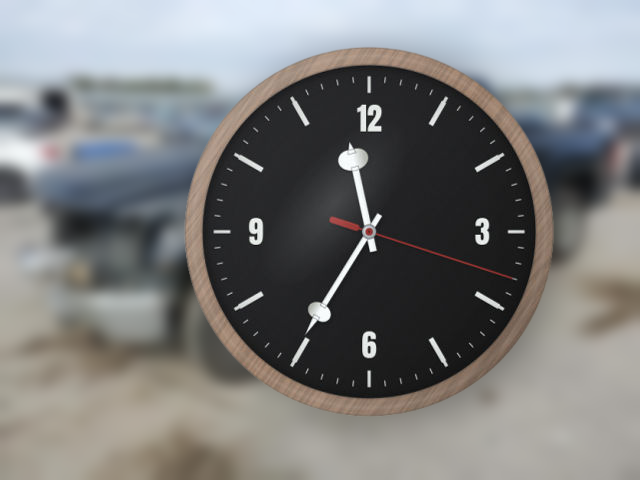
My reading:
11:35:18
